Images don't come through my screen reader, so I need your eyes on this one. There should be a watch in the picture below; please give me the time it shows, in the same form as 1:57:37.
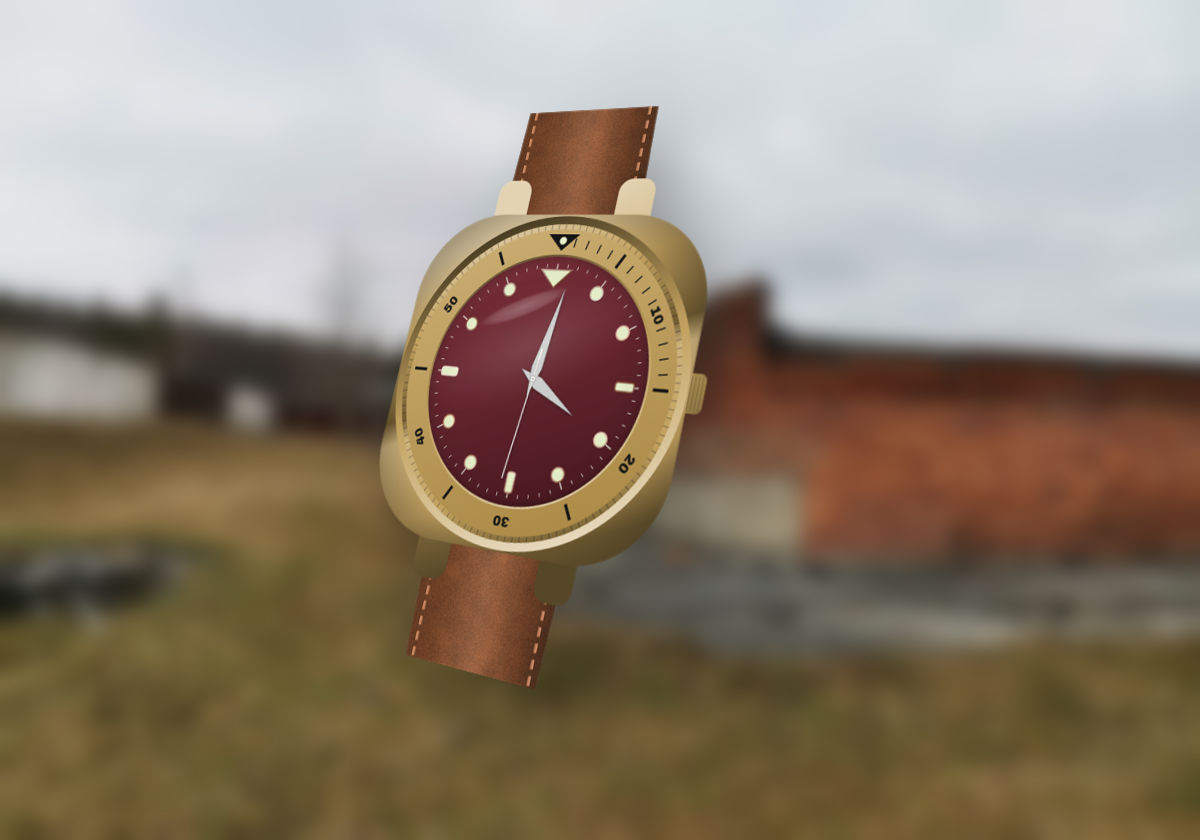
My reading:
4:01:31
